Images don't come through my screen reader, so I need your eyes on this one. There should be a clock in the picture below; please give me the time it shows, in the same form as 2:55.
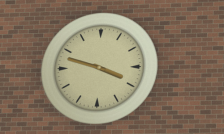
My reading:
3:48
